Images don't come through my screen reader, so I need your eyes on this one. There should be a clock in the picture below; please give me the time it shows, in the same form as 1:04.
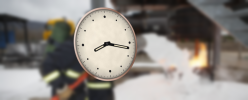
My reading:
8:17
